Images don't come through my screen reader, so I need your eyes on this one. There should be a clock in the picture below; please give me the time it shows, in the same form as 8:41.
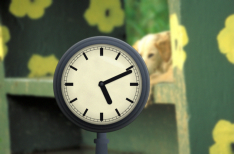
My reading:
5:11
